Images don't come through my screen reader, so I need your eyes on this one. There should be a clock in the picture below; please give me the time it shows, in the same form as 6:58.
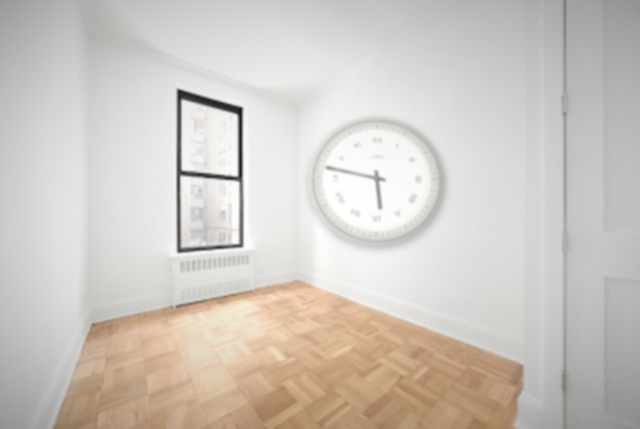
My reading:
5:47
